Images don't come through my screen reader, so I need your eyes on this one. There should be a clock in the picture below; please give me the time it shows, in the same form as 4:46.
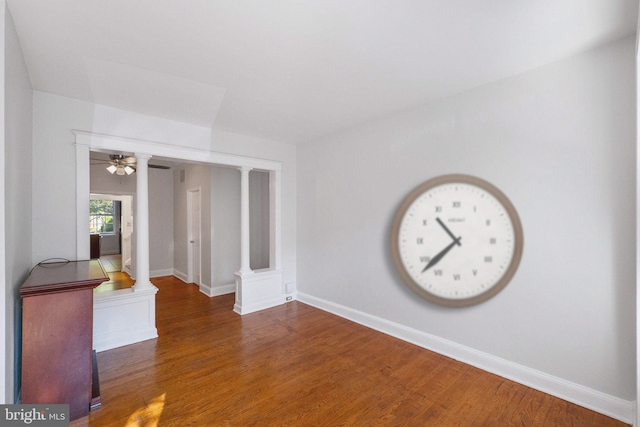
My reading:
10:38
